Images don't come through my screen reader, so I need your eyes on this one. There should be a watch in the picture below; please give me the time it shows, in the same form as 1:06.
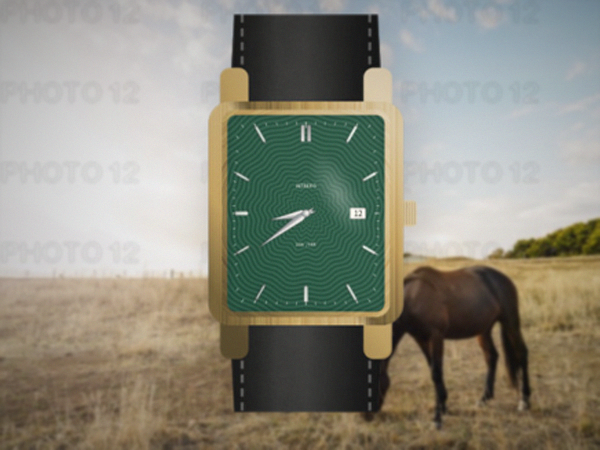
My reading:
8:39
